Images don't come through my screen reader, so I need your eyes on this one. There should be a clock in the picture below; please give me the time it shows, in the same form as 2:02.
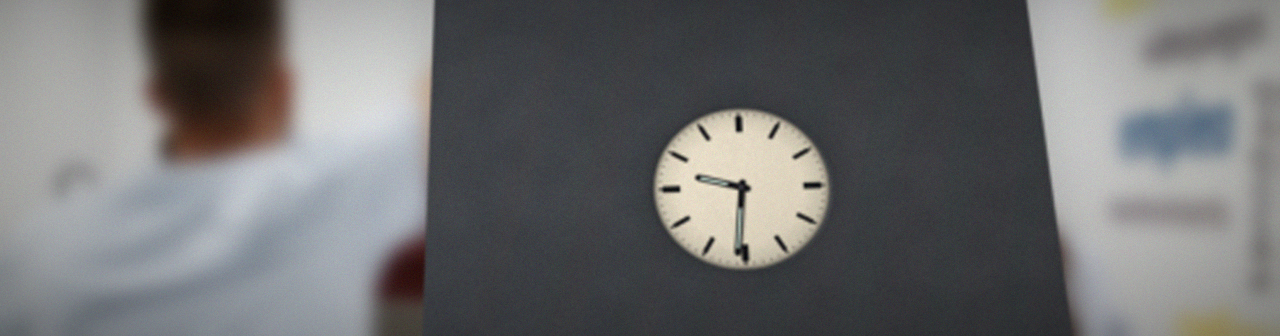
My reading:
9:31
